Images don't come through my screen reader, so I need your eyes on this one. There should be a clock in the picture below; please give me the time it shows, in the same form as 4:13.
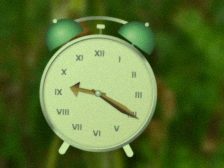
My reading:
9:20
